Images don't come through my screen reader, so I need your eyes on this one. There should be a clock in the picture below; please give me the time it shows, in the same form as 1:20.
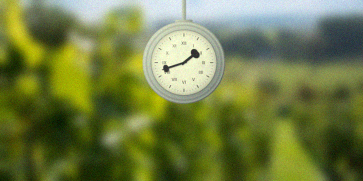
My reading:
1:42
